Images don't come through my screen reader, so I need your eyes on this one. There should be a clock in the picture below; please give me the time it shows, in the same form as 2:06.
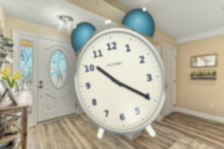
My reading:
10:20
